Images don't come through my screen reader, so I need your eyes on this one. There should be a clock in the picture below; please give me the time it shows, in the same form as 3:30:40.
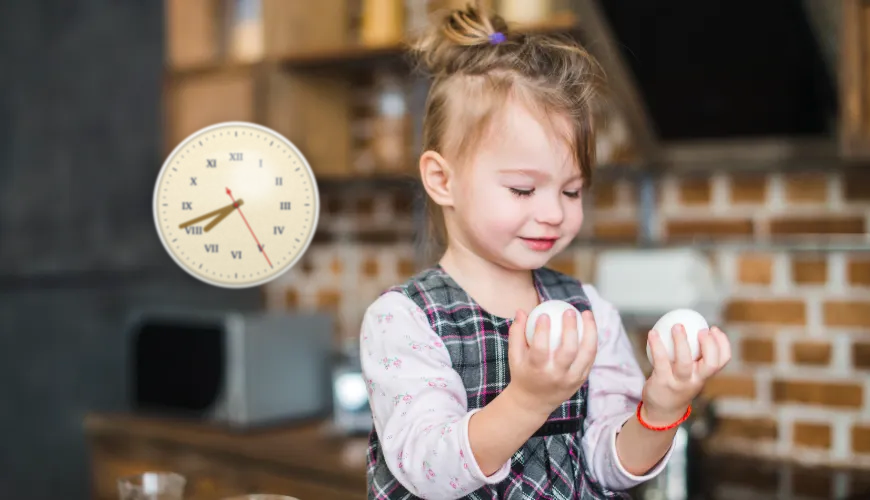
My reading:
7:41:25
